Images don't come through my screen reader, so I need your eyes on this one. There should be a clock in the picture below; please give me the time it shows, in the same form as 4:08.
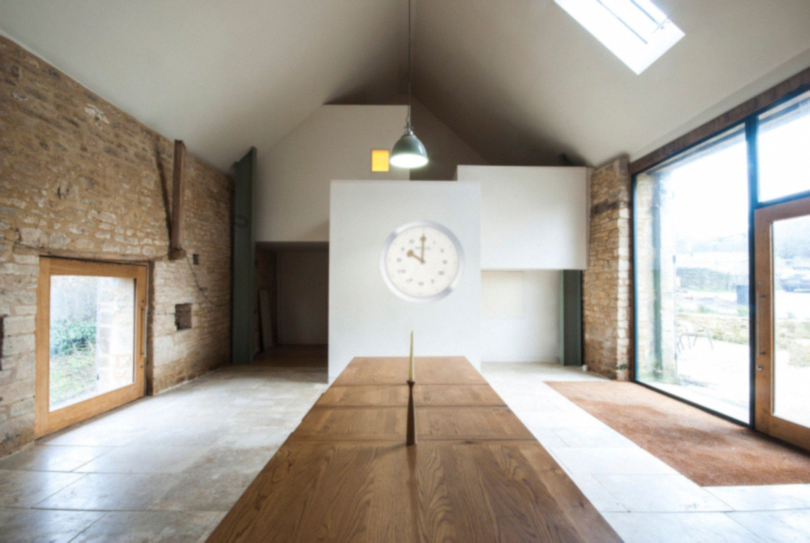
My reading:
10:00
